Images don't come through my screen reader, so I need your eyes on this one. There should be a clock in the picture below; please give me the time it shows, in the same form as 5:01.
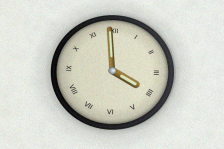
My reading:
3:59
